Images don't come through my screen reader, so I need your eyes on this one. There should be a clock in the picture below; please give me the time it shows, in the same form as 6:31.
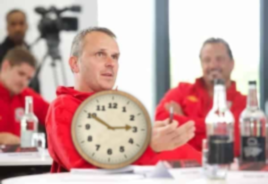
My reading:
2:50
